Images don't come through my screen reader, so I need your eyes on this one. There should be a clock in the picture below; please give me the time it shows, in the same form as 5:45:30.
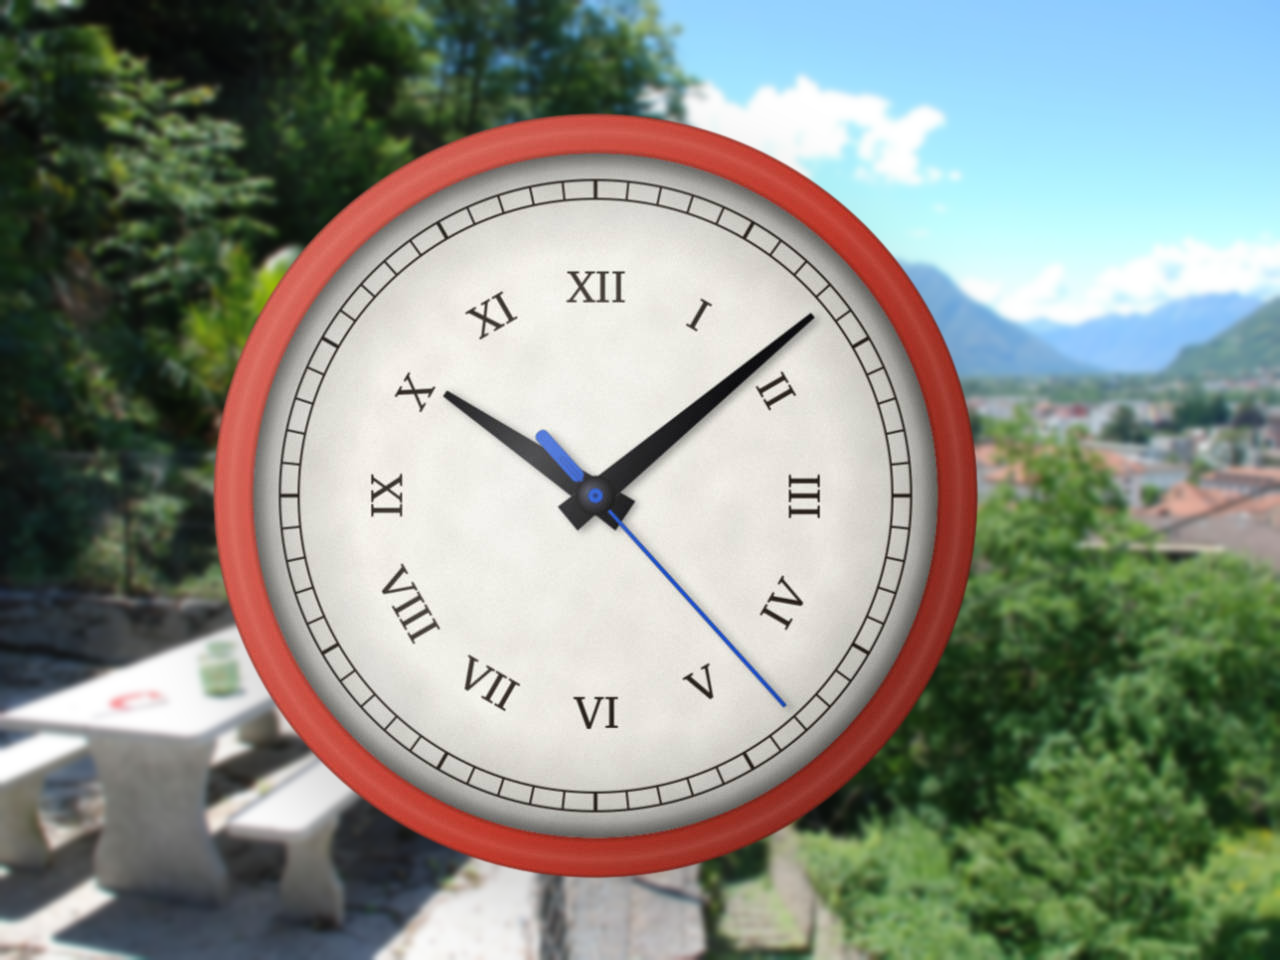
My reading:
10:08:23
